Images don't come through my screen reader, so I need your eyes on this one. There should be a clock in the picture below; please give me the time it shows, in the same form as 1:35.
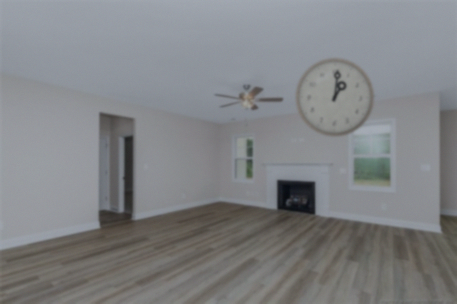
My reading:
1:01
